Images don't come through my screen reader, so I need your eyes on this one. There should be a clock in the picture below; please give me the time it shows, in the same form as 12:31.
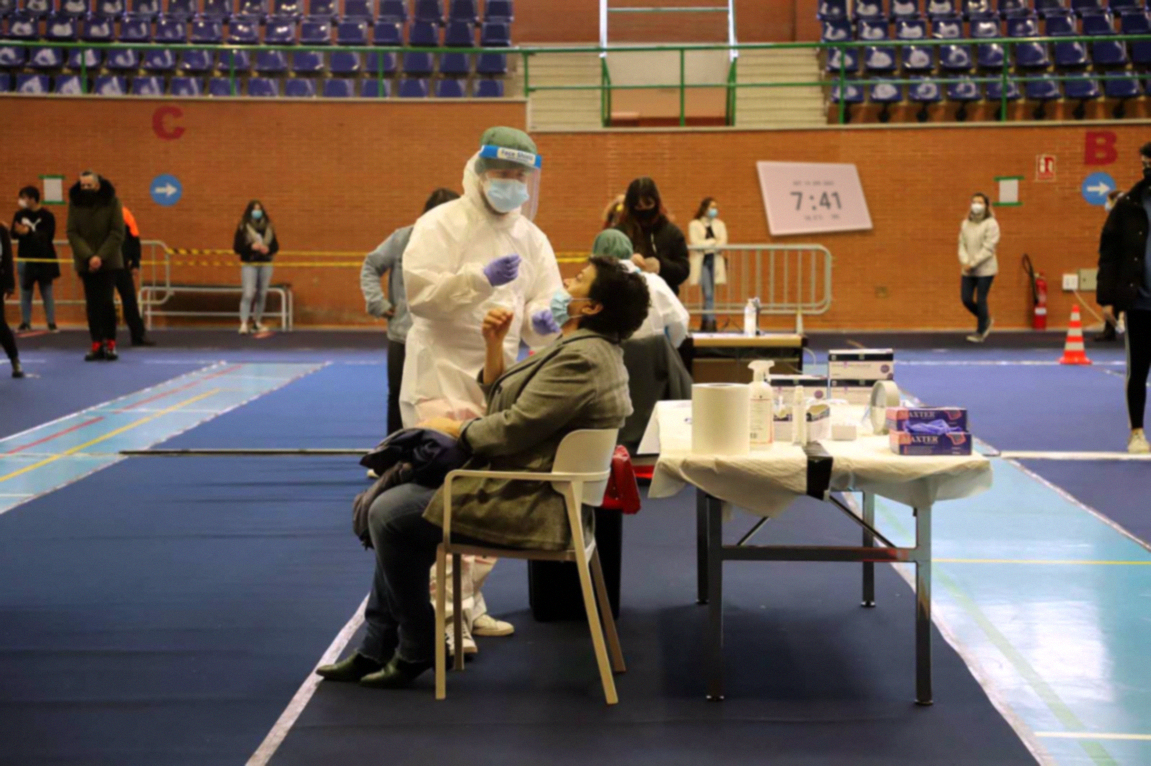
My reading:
7:41
